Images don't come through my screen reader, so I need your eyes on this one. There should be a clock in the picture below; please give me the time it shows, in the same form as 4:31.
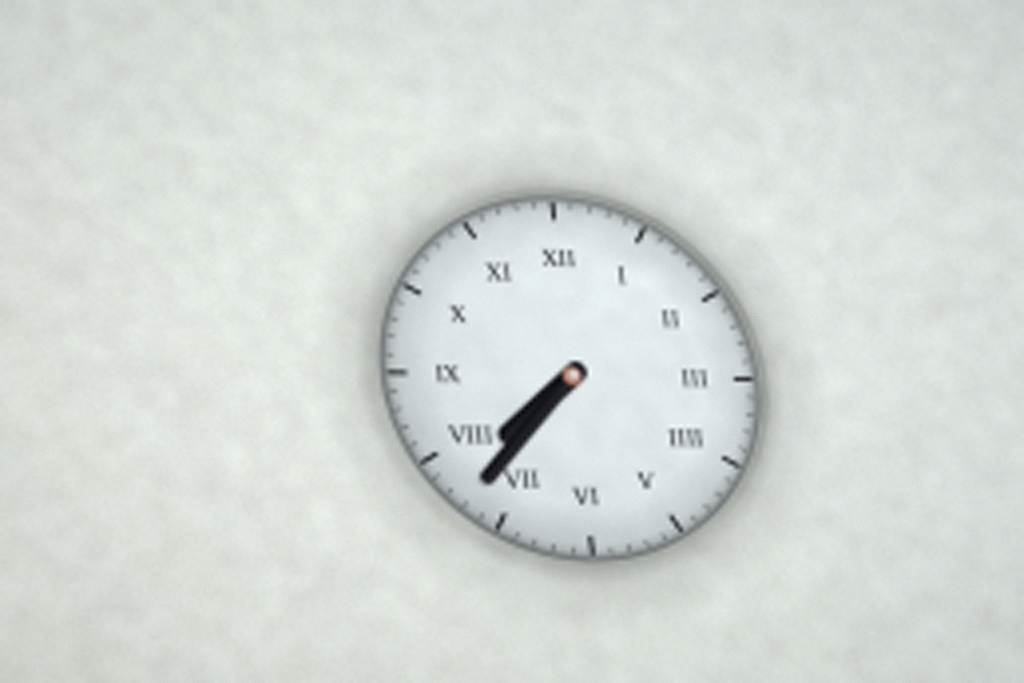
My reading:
7:37
